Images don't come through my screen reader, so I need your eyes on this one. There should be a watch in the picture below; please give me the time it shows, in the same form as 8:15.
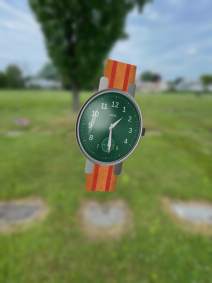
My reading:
1:29
